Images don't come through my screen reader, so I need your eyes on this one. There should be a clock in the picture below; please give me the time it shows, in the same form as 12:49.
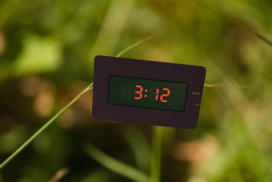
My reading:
3:12
